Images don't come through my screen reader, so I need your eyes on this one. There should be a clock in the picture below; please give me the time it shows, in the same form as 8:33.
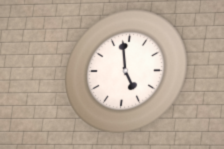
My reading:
4:58
